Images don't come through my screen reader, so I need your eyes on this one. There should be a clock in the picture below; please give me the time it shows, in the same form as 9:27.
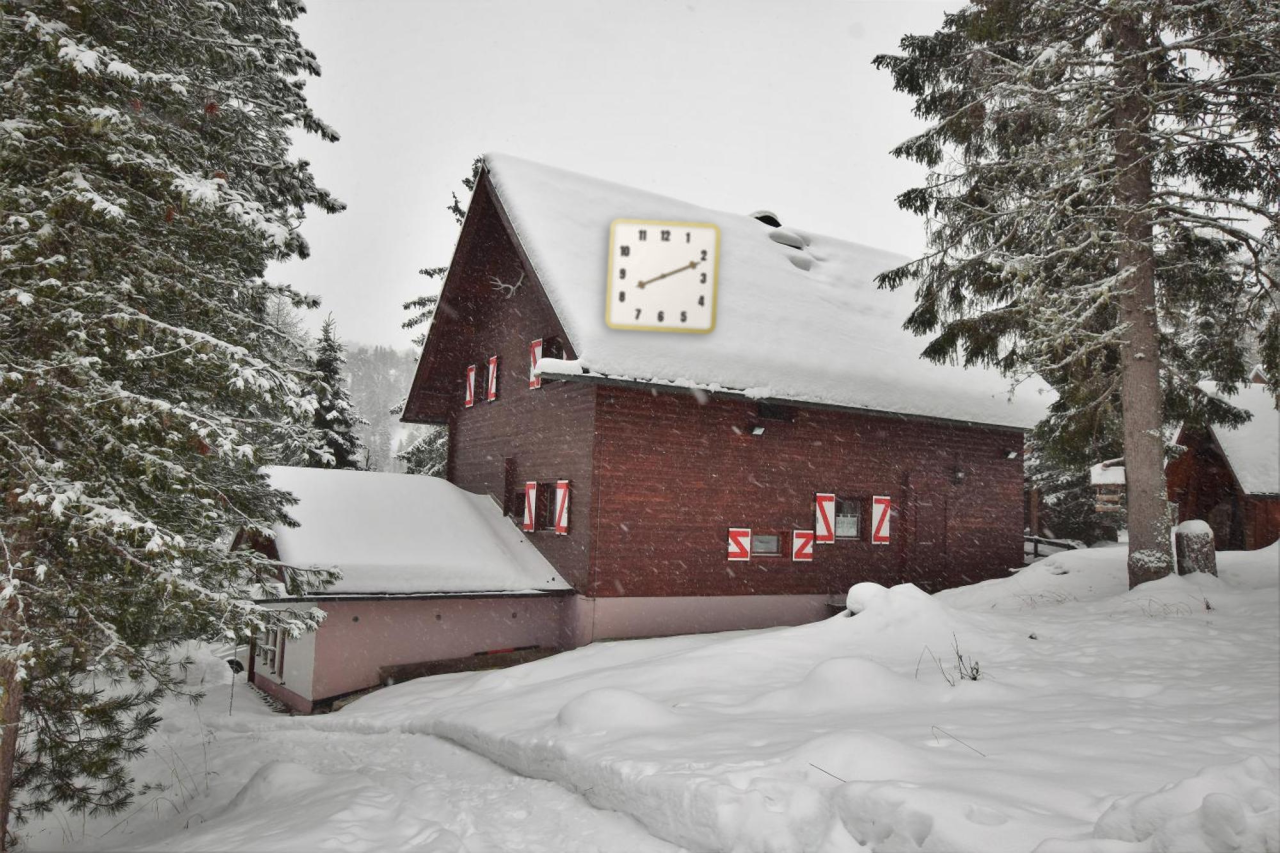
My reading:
8:11
